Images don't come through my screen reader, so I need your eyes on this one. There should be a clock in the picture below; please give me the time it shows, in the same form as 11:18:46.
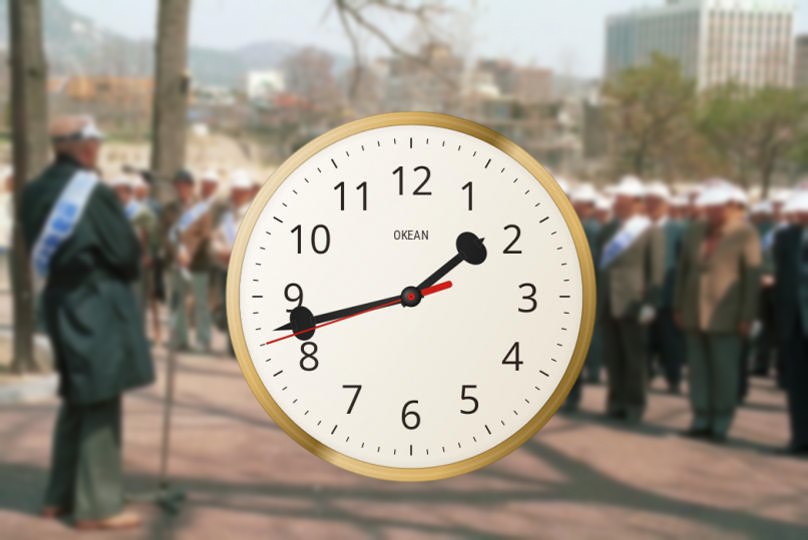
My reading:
1:42:42
